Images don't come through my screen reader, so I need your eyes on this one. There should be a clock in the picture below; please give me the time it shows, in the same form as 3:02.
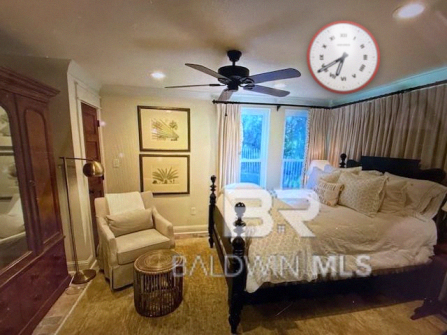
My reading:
6:40
